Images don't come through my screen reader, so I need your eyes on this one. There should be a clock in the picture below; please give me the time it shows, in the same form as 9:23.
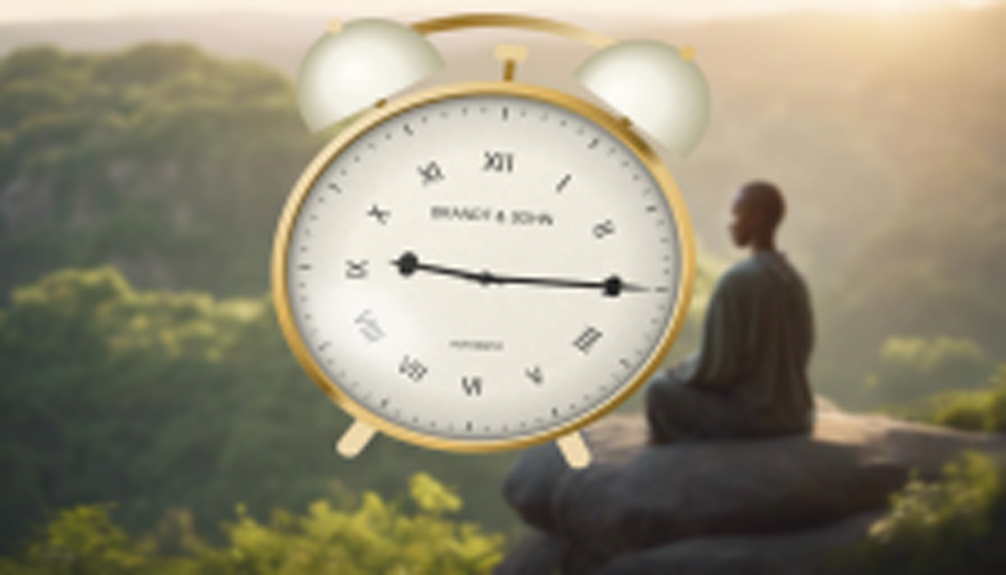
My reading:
9:15
